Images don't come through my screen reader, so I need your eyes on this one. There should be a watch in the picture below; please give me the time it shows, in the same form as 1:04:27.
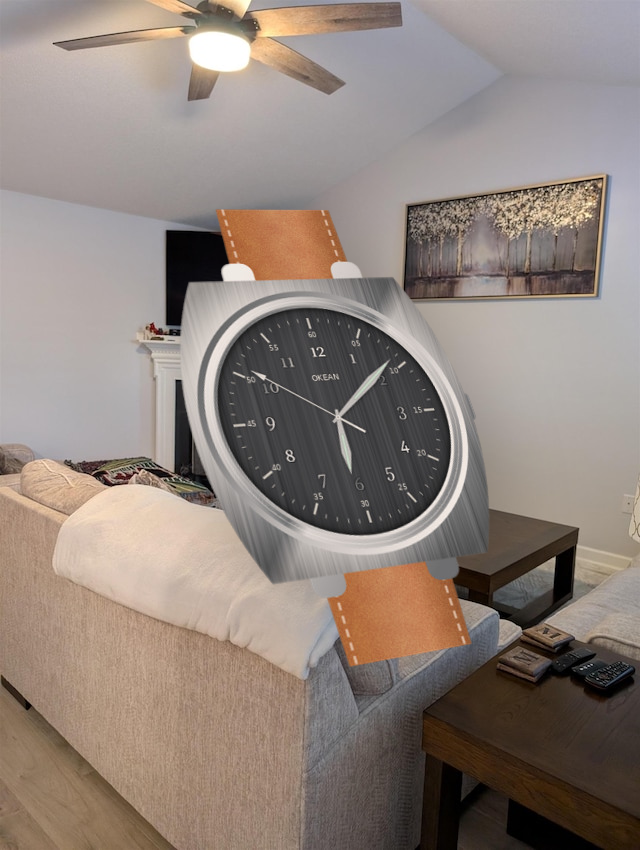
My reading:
6:08:51
